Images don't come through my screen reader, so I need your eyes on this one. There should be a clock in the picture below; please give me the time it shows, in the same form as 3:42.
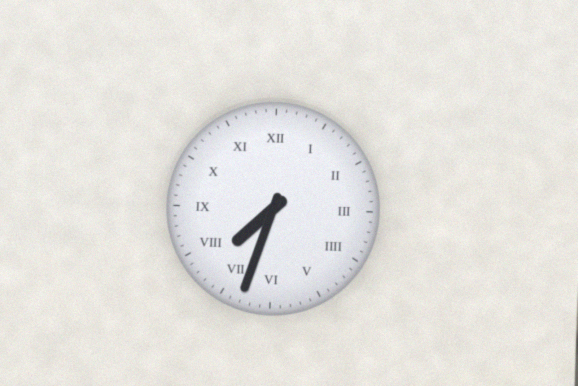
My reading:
7:33
